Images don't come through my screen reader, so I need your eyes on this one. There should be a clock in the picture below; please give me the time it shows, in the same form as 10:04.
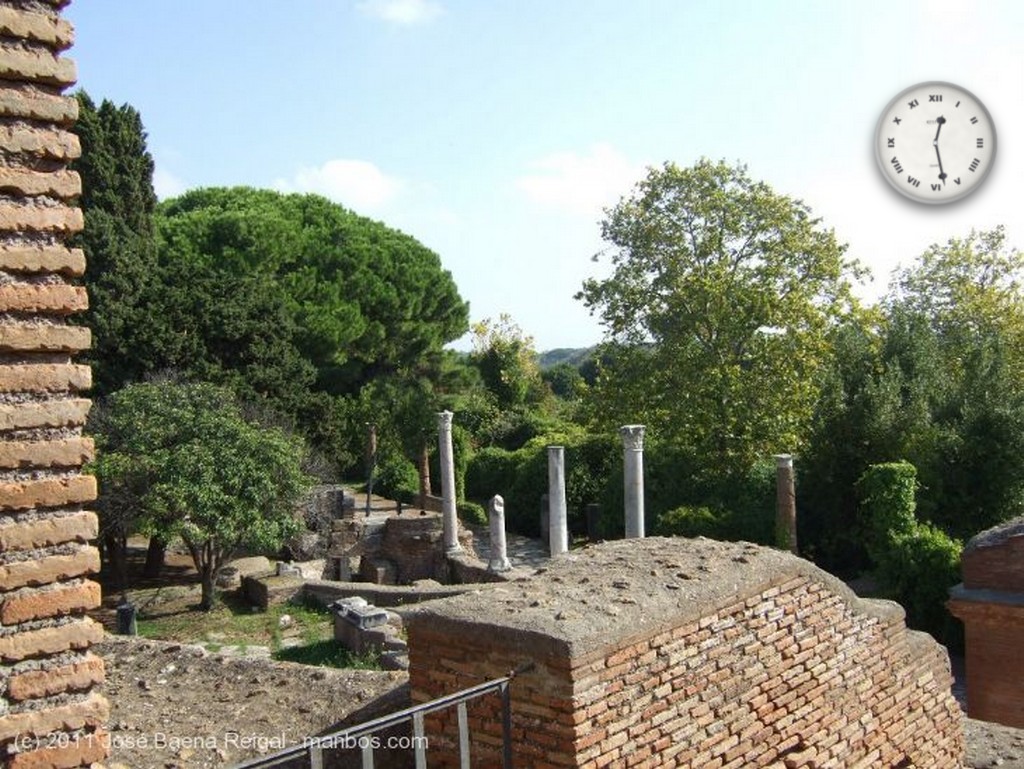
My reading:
12:28
